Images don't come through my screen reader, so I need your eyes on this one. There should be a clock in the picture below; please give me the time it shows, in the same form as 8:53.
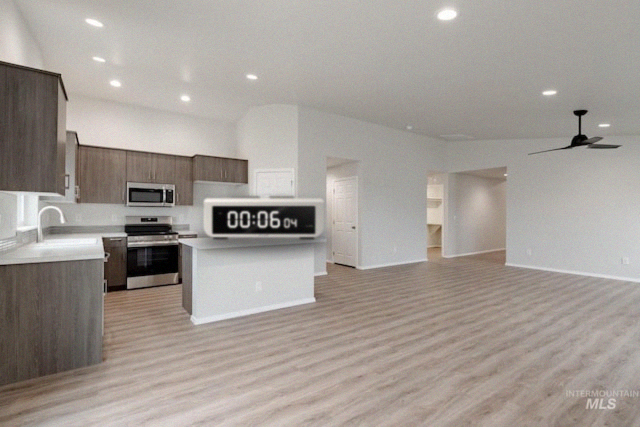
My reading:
0:06
